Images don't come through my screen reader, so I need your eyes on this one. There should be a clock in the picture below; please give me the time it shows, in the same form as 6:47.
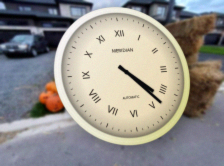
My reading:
4:23
